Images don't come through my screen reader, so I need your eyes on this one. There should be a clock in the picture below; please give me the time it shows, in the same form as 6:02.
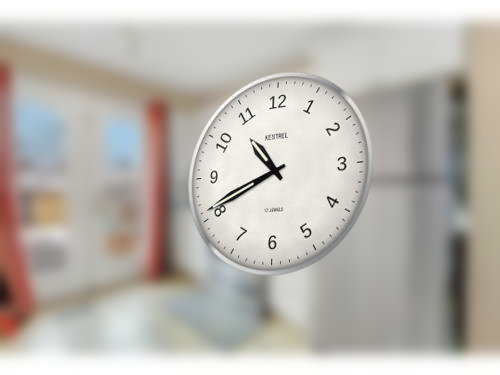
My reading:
10:41
